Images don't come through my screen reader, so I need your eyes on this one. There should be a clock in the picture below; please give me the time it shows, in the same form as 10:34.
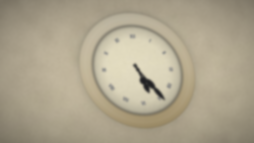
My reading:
5:24
